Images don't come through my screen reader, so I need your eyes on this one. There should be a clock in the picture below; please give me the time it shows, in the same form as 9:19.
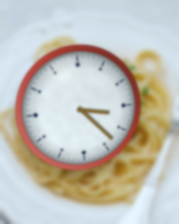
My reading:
3:23
